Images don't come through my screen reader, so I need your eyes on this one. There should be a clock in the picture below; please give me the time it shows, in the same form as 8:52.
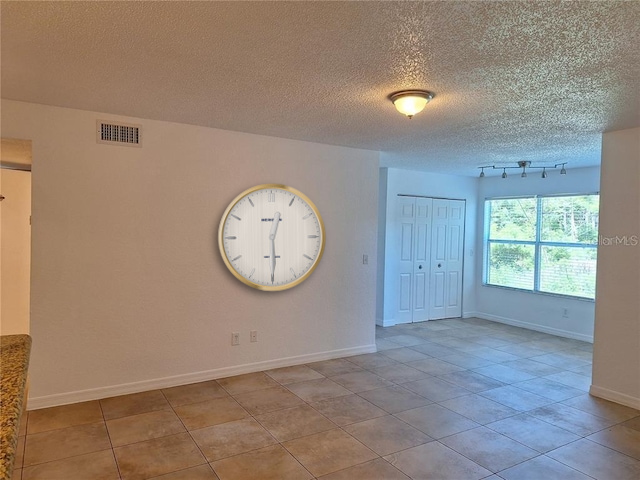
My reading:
12:30
